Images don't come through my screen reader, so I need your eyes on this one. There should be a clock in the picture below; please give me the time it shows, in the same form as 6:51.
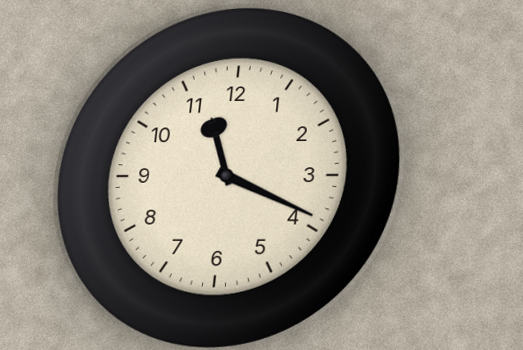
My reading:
11:19
